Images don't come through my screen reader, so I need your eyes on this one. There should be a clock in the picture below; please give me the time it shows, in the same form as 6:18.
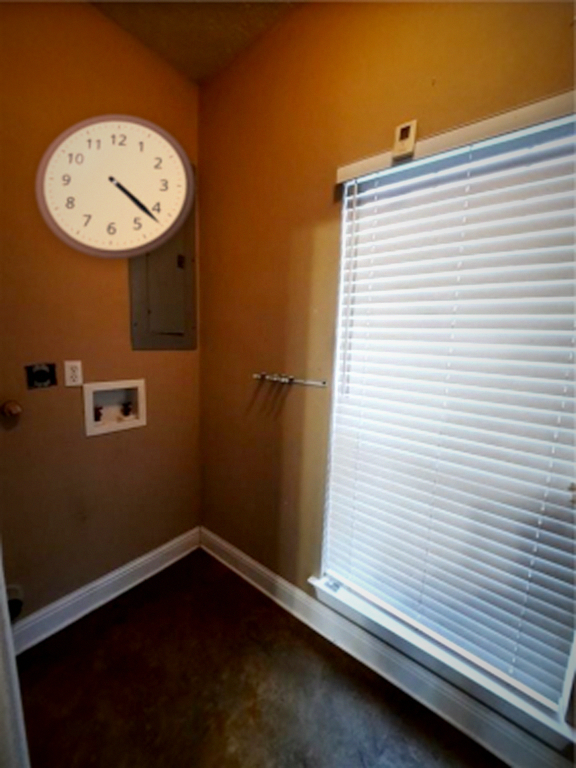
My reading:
4:22
